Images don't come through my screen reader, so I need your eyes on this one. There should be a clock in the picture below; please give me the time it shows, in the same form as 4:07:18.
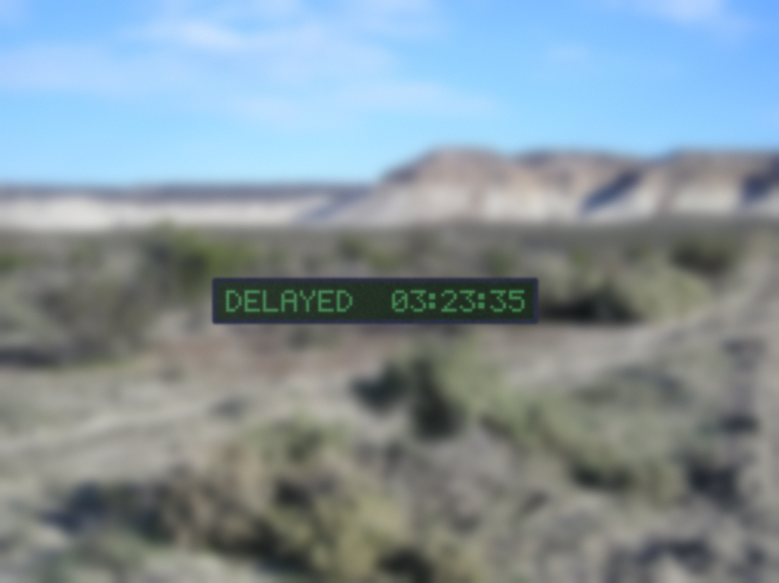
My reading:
3:23:35
